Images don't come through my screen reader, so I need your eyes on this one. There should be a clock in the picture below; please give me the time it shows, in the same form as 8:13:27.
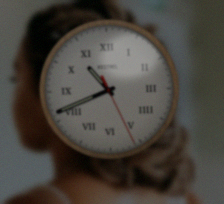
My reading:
10:41:26
